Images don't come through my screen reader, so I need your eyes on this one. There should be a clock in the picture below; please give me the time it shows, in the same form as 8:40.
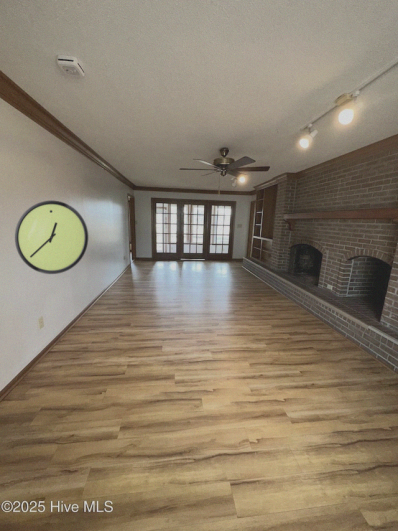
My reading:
12:38
